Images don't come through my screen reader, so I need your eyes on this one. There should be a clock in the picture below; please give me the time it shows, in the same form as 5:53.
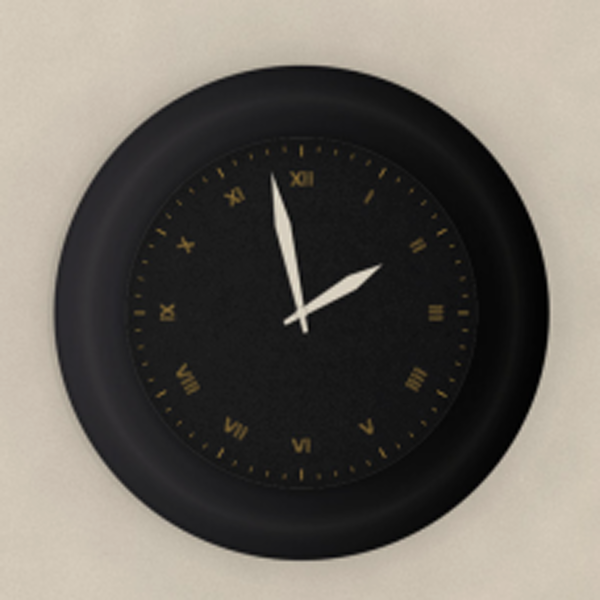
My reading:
1:58
